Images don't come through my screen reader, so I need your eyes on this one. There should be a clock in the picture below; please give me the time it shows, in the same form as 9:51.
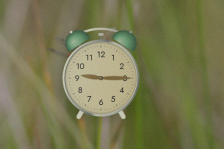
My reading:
9:15
